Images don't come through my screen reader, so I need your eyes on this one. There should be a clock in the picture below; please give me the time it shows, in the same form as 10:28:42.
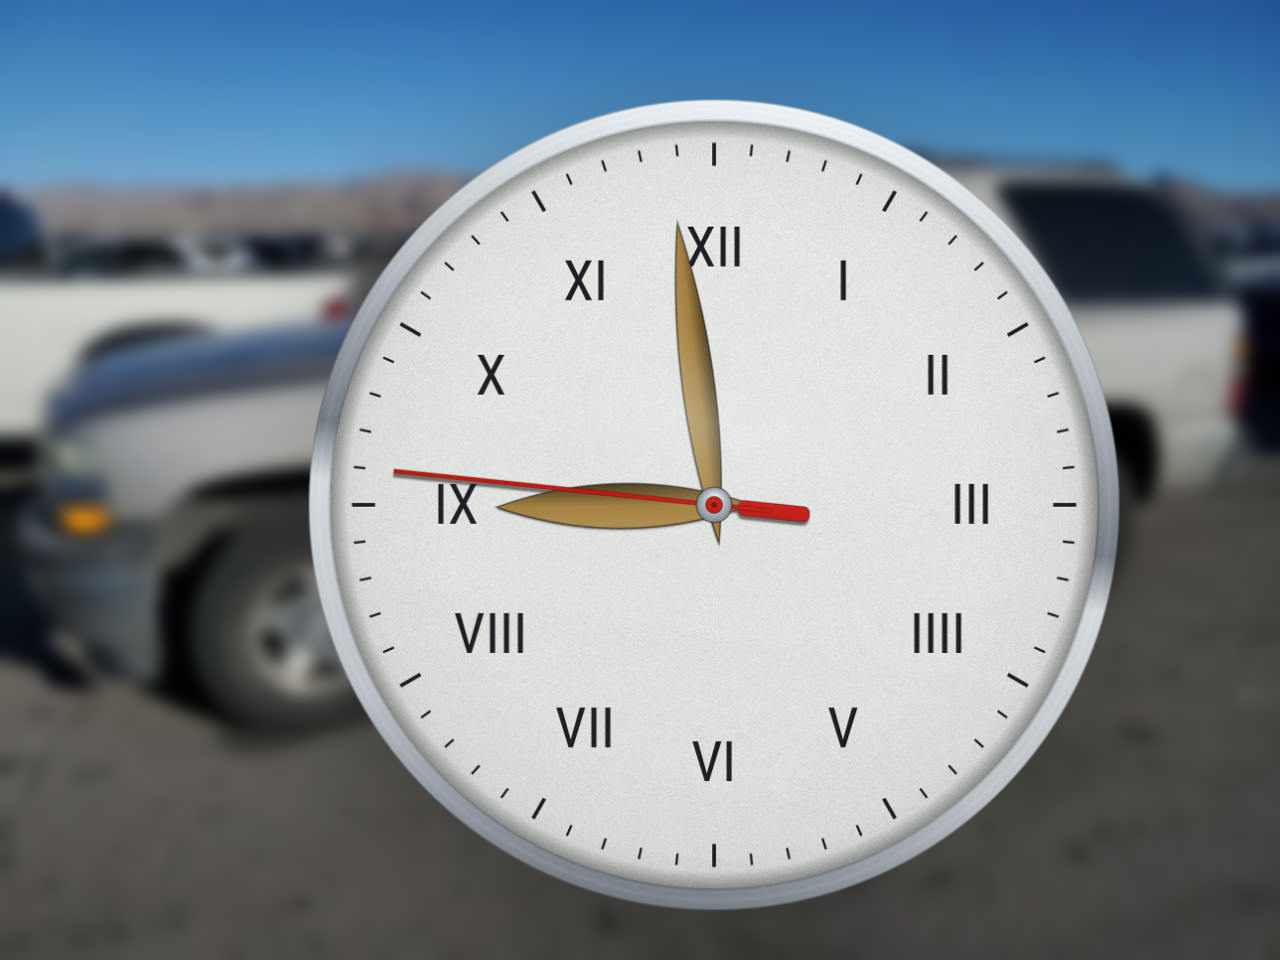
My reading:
8:58:46
